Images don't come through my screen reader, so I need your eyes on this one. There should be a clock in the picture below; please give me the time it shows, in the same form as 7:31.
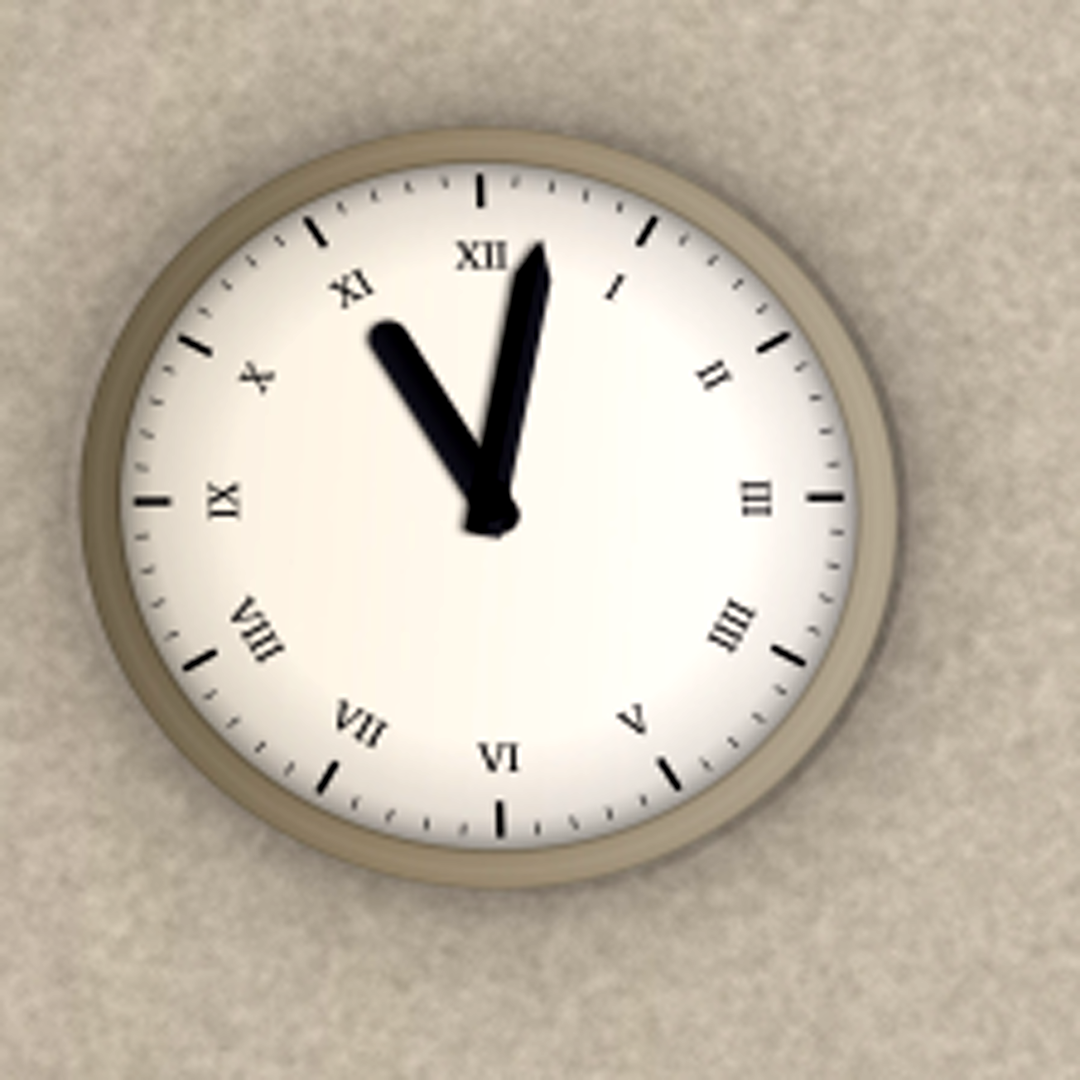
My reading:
11:02
